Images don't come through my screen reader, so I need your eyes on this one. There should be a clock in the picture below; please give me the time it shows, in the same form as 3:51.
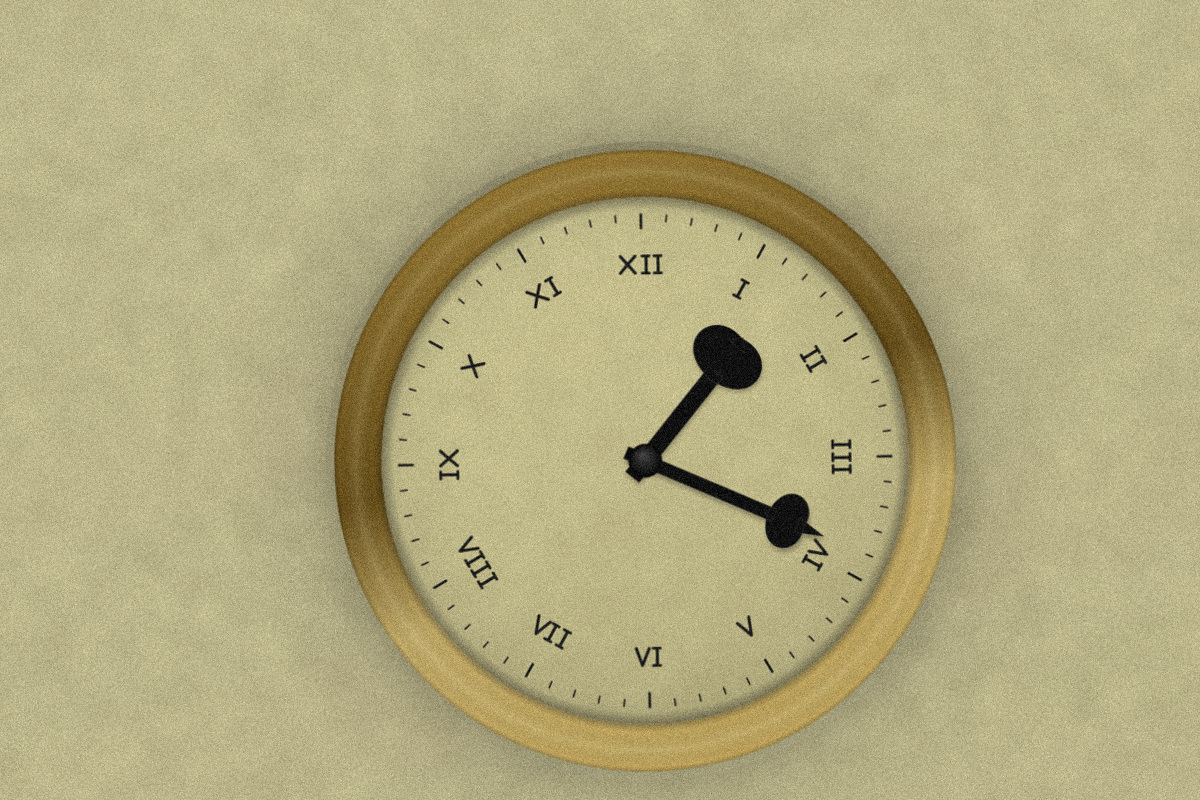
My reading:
1:19
